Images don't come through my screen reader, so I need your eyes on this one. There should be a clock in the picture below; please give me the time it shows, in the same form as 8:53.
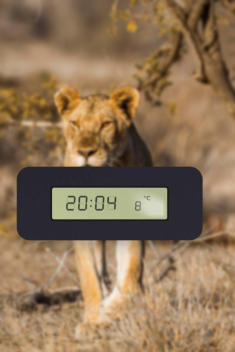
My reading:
20:04
